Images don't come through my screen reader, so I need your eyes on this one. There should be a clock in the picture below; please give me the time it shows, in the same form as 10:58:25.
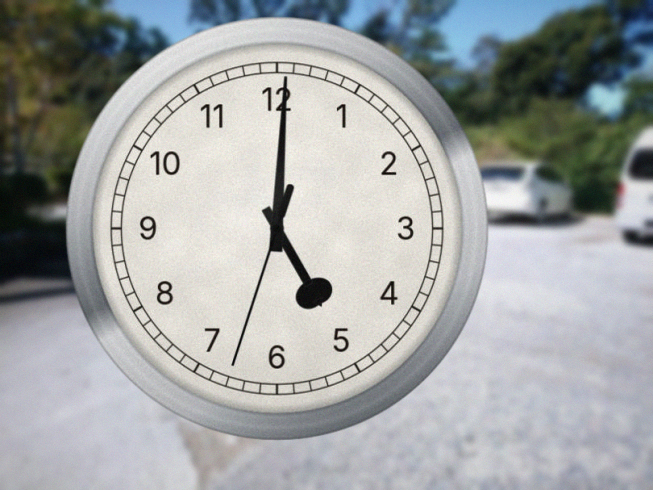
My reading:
5:00:33
